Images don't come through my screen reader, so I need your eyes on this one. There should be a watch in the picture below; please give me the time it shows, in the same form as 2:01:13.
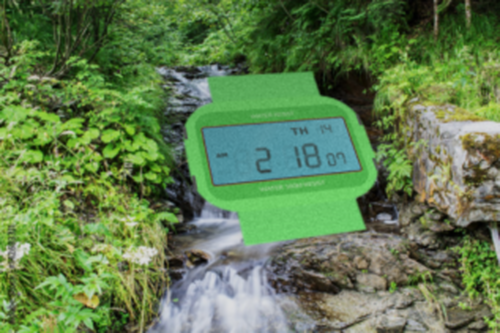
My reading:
2:18:07
